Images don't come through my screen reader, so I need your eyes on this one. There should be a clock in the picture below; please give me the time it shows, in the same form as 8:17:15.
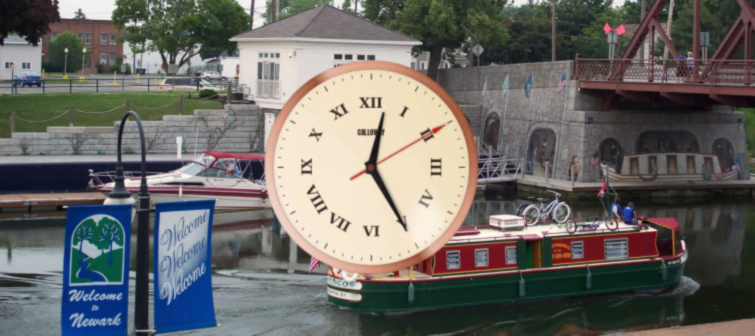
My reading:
12:25:10
